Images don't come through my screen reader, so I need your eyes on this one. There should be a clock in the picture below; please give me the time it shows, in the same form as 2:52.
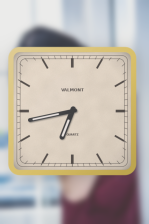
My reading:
6:43
